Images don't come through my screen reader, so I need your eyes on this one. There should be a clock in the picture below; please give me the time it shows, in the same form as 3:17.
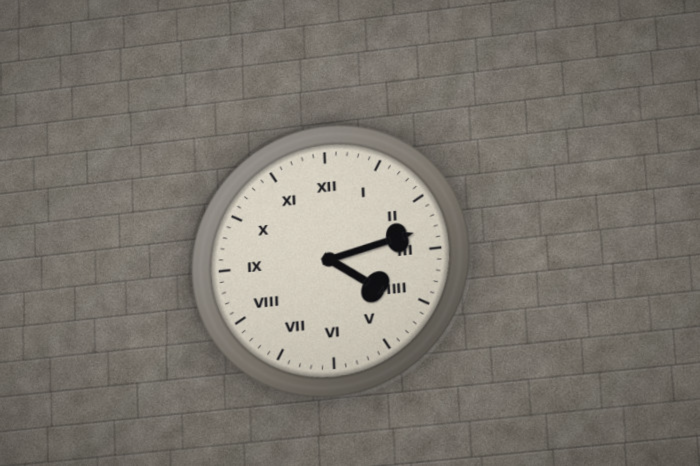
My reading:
4:13
